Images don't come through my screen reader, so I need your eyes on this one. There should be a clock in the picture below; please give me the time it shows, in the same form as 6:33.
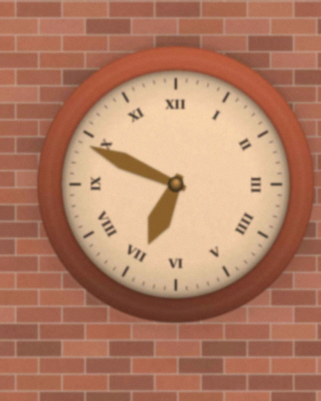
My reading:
6:49
